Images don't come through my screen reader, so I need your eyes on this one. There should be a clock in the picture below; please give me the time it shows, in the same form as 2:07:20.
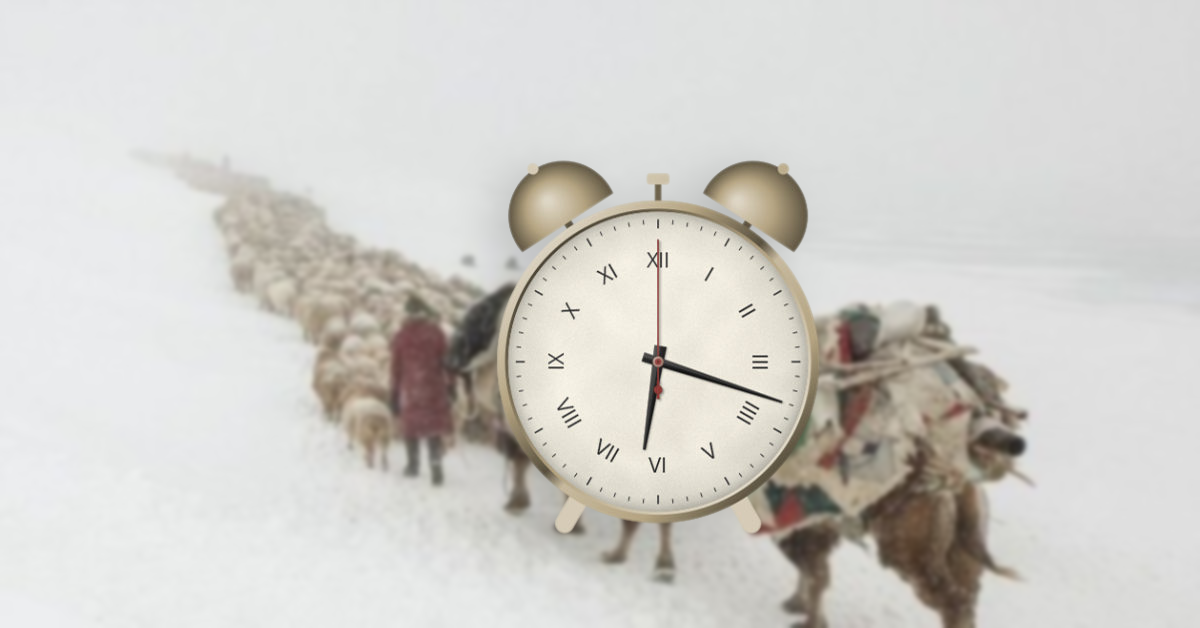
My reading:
6:18:00
